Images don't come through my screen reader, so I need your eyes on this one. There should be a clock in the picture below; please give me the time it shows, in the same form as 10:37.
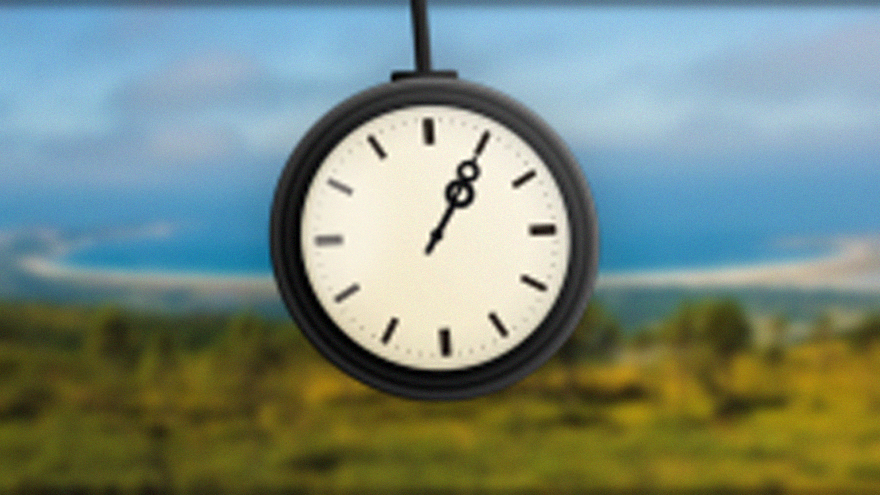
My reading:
1:05
